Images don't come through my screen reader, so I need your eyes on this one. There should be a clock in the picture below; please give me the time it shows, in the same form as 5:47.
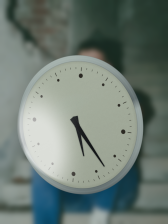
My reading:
5:23
